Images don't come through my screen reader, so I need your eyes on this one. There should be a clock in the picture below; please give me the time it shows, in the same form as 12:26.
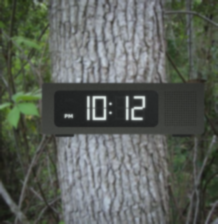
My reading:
10:12
